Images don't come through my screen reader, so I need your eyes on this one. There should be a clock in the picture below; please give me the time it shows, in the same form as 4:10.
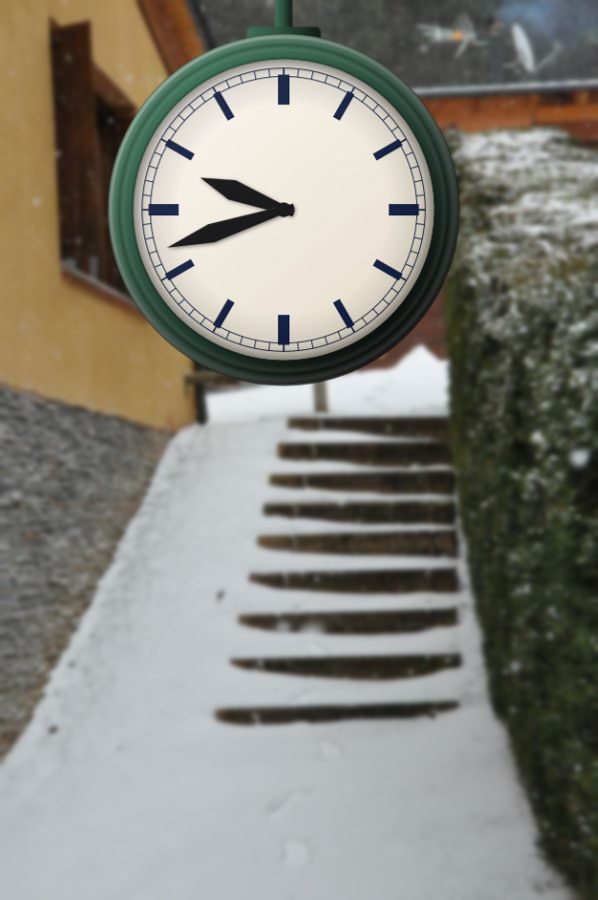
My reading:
9:42
